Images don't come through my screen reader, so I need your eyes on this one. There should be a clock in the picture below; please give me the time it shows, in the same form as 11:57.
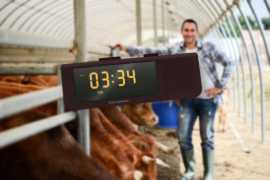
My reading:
3:34
